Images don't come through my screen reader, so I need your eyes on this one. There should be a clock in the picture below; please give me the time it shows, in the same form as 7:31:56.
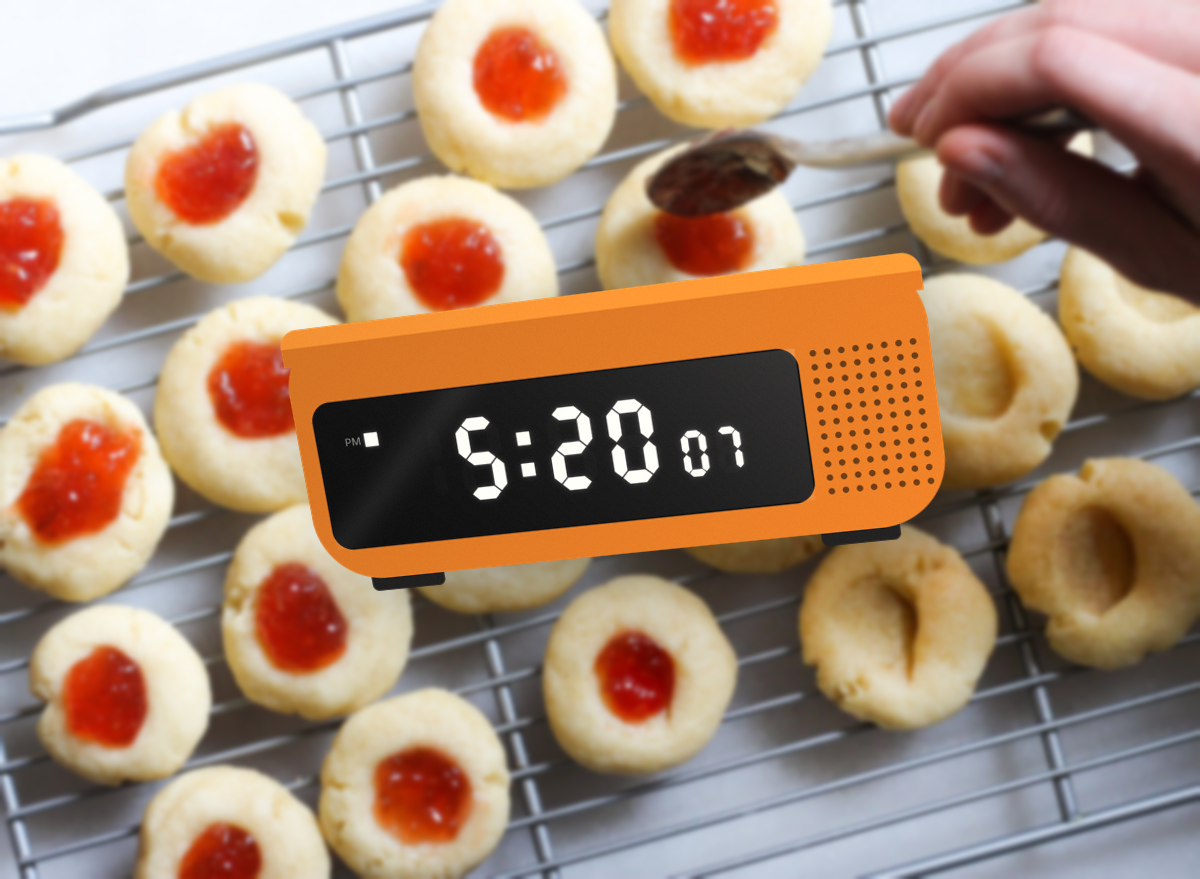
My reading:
5:20:07
